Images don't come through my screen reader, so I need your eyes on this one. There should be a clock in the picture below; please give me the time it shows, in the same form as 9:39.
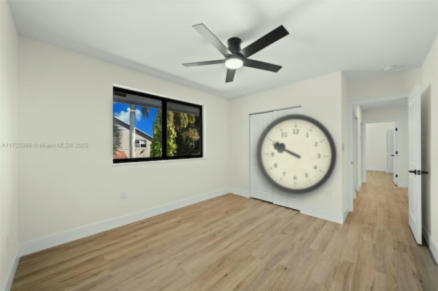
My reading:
9:49
